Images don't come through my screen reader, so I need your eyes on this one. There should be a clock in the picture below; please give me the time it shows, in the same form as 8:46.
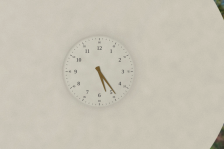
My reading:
5:24
